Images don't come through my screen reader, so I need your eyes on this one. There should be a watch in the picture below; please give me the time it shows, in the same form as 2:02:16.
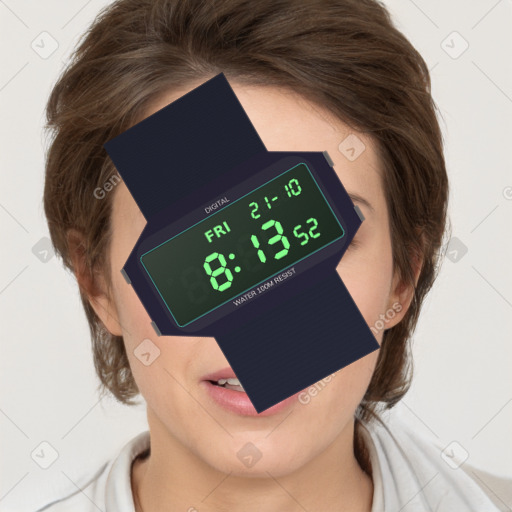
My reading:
8:13:52
